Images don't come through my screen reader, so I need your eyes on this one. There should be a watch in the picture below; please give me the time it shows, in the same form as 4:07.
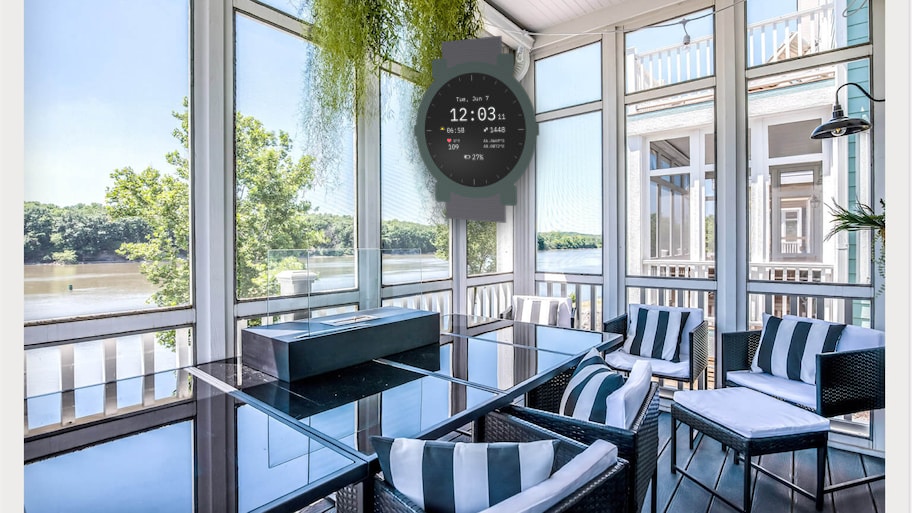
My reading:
12:03
